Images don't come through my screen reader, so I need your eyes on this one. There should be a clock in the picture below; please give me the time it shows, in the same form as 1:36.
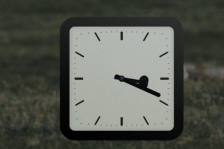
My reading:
3:19
